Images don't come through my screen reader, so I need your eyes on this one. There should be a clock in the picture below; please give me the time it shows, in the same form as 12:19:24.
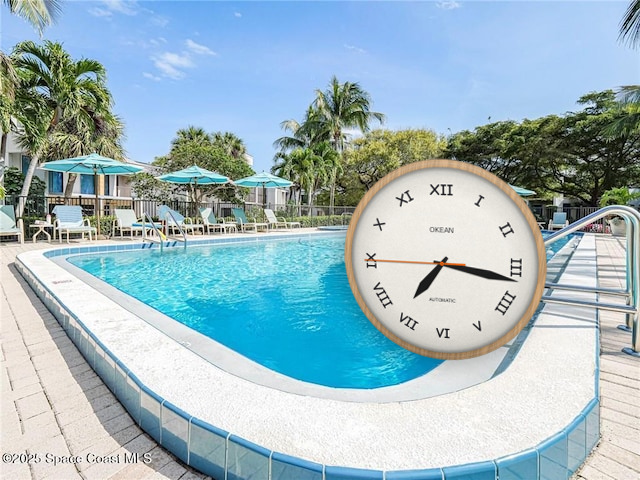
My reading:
7:16:45
